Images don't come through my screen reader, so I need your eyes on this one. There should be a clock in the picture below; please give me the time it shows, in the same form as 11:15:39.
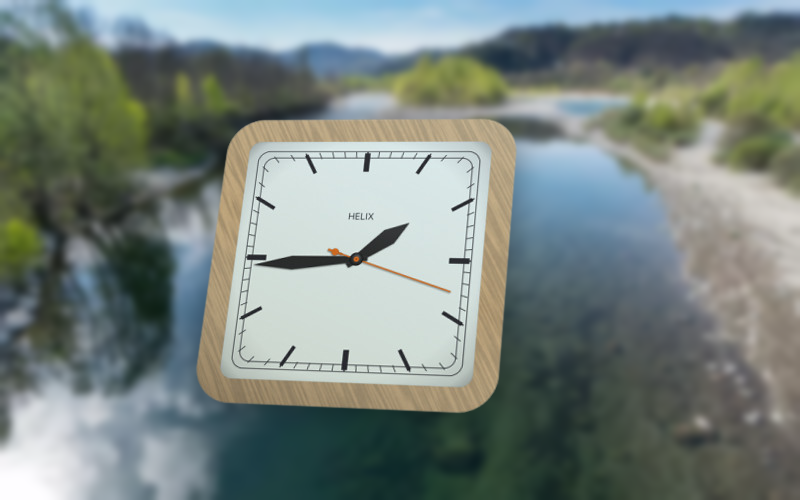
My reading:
1:44:18
